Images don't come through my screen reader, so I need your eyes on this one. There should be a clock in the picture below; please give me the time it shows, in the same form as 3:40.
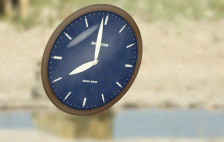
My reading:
7:59
